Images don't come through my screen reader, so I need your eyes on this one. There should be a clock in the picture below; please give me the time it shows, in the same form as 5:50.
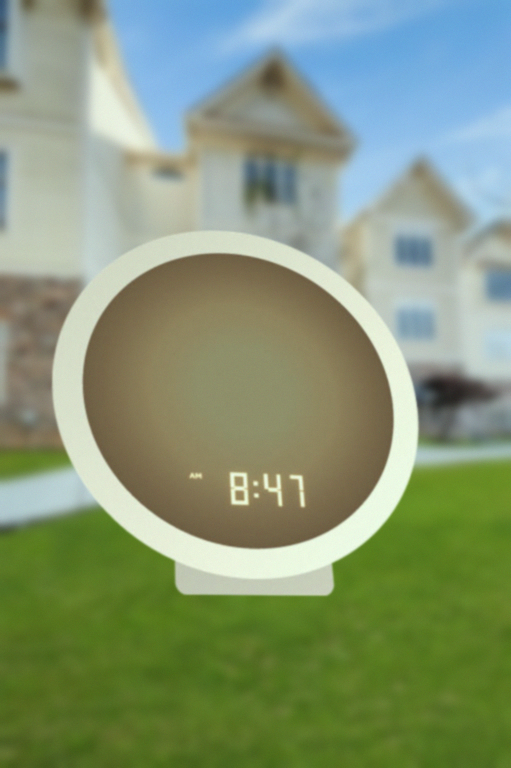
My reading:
8:47
